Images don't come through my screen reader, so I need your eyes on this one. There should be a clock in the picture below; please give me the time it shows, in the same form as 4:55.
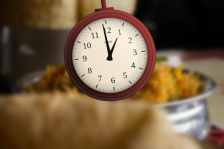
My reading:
12:59
